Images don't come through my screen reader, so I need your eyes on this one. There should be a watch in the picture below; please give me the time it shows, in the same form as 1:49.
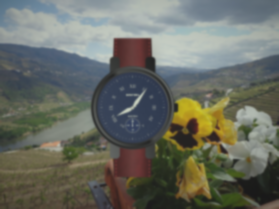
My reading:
8:06
